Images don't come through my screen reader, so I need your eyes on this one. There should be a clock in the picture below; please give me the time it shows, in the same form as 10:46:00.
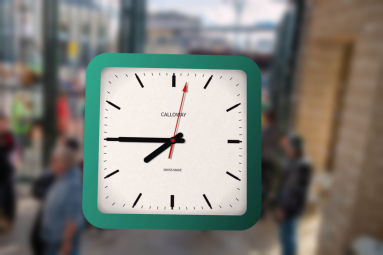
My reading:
7:45:02
